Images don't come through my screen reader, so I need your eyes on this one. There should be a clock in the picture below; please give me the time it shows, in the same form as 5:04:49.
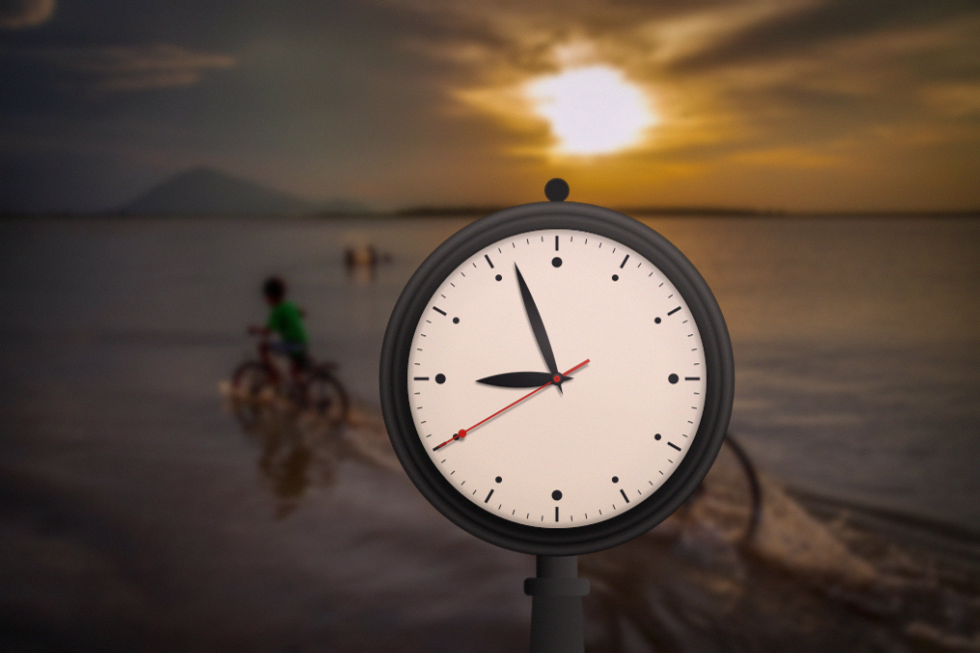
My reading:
8:56:40
